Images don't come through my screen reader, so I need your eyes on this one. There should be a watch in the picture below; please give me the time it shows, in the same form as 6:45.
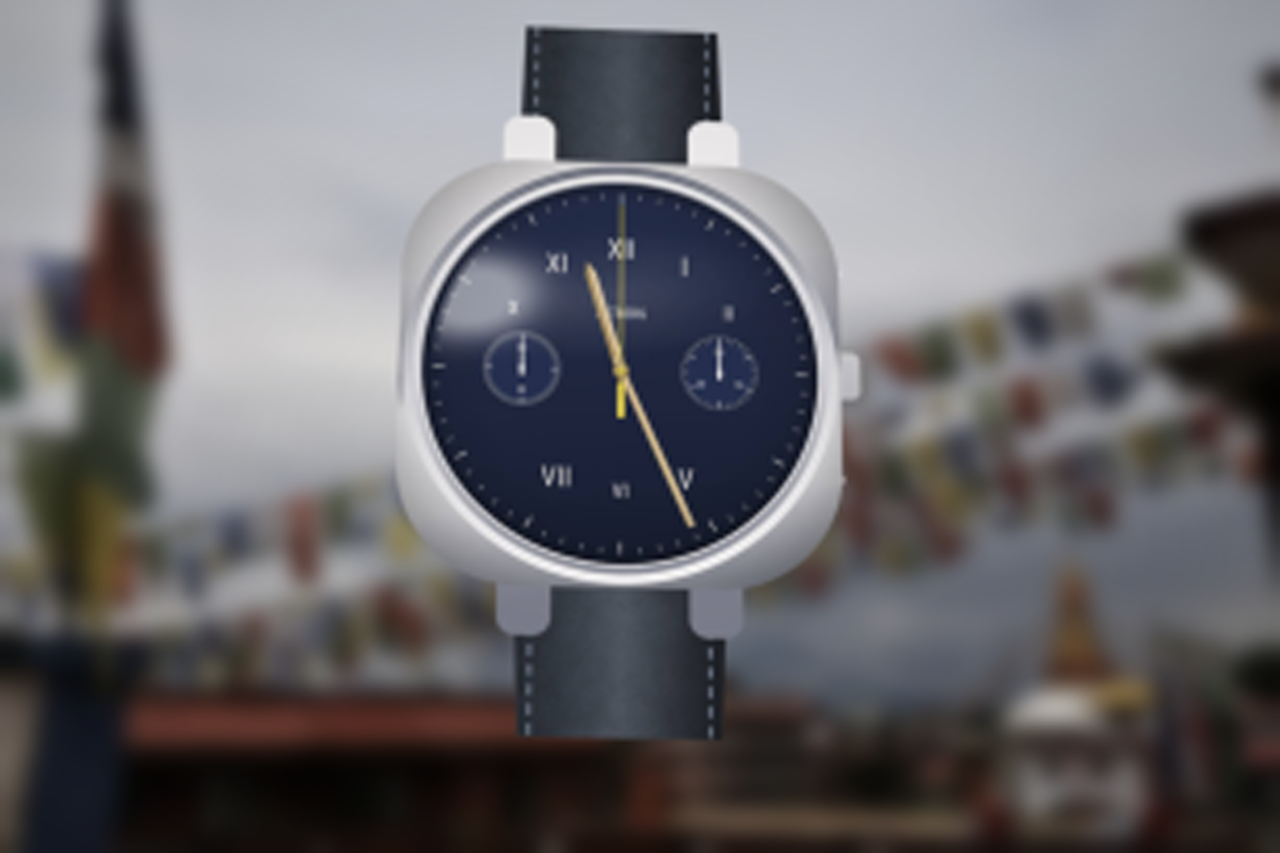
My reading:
11:26
